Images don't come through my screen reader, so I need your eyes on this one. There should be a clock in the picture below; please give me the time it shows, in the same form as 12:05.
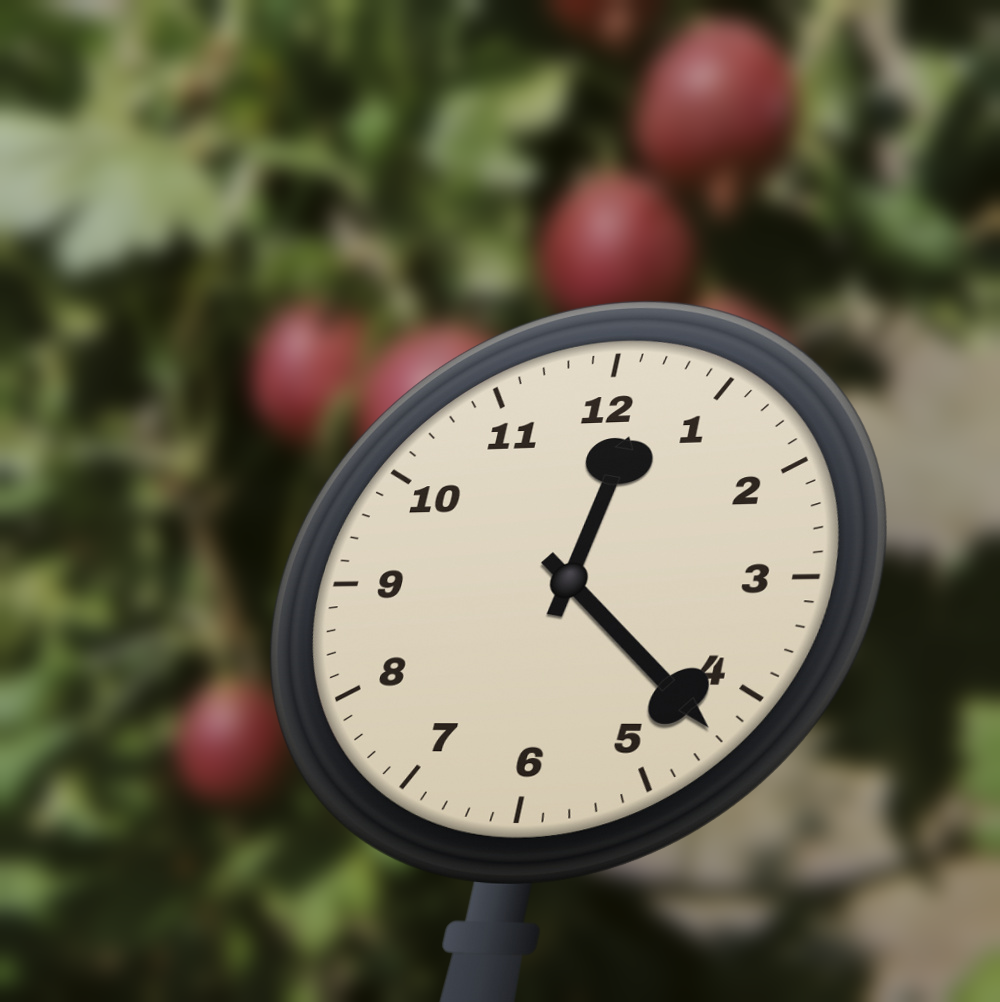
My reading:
12:22
